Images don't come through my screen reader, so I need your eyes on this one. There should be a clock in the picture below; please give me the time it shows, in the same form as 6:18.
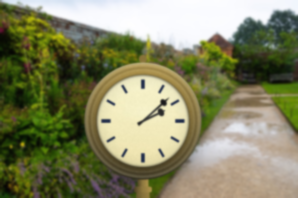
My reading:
2:08
